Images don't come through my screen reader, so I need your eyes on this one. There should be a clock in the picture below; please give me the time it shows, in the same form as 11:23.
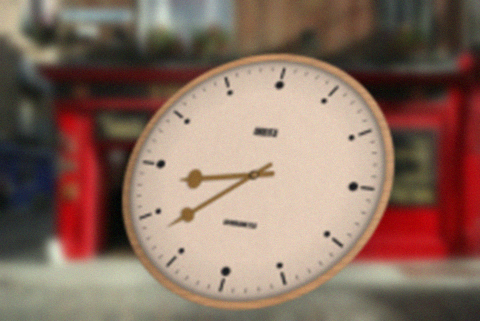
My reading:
8:38
